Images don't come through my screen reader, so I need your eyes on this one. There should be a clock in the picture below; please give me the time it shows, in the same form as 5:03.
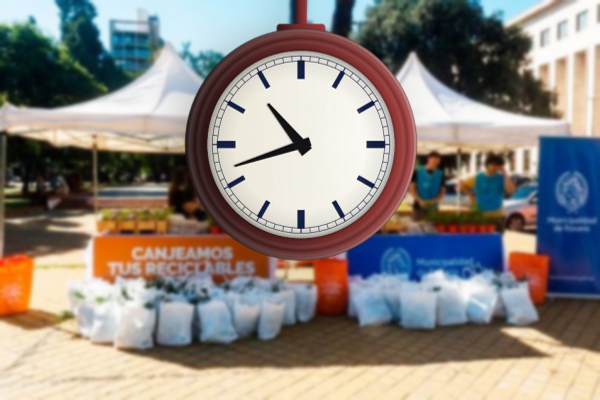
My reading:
10:42
